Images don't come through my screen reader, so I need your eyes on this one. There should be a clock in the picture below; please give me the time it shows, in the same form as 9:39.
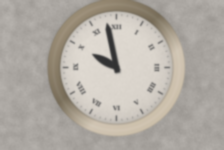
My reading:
9:58
